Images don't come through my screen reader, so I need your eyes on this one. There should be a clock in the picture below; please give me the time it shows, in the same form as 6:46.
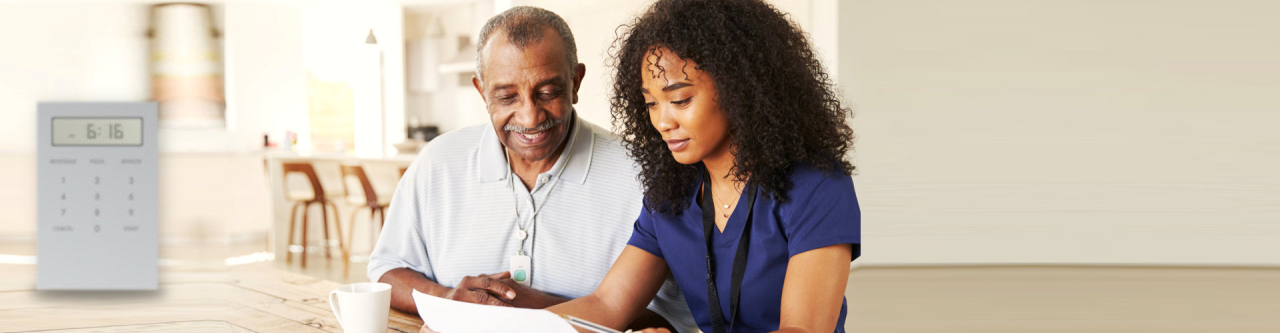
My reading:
6:16
